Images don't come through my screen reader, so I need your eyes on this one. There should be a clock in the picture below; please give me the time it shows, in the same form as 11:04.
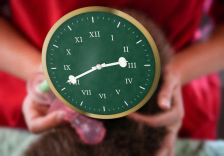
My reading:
2:41
